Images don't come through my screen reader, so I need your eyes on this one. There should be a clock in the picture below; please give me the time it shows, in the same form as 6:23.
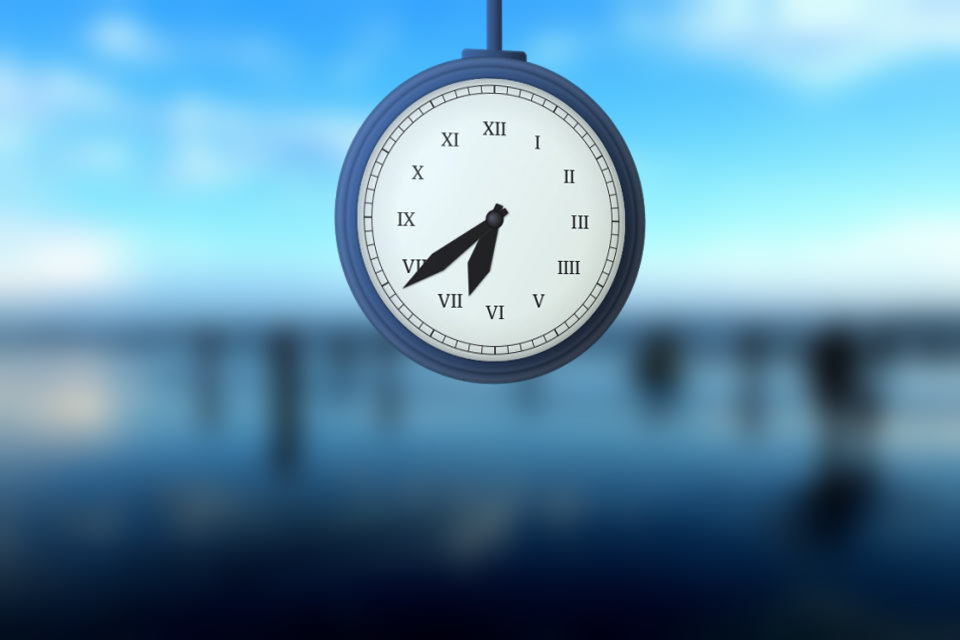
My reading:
6:39
